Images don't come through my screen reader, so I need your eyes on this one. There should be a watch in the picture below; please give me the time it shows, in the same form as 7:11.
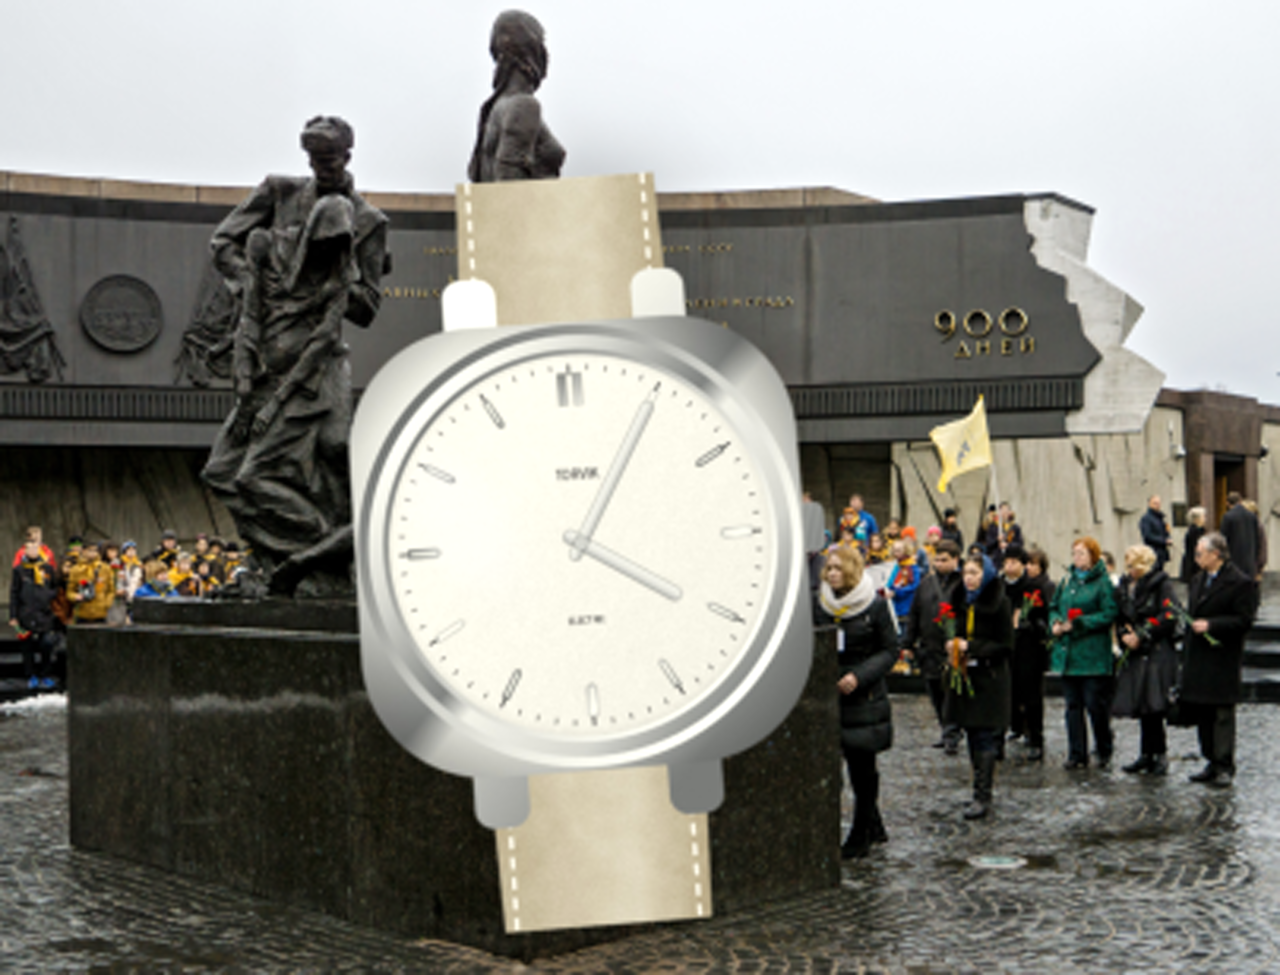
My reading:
4:05
